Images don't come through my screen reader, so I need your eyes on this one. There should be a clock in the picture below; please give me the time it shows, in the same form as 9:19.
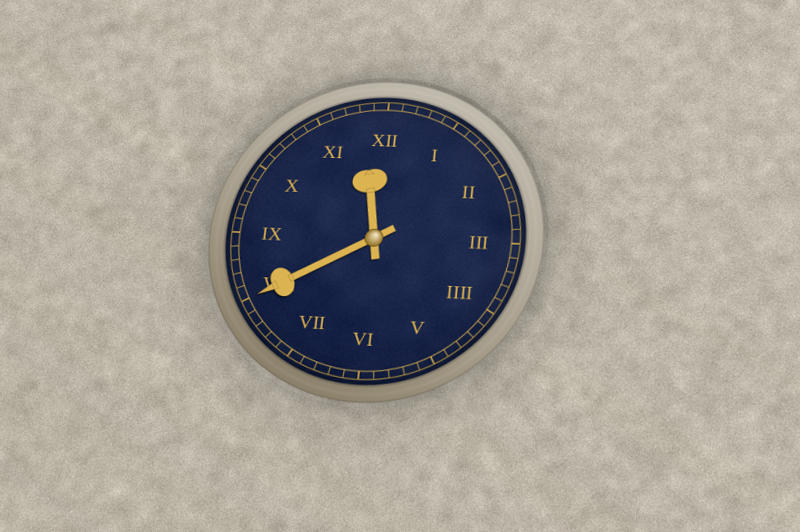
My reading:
11:40
